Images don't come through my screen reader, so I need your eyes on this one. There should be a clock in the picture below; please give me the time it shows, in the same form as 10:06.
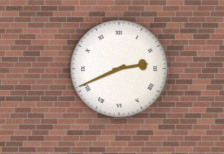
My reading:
2:41
